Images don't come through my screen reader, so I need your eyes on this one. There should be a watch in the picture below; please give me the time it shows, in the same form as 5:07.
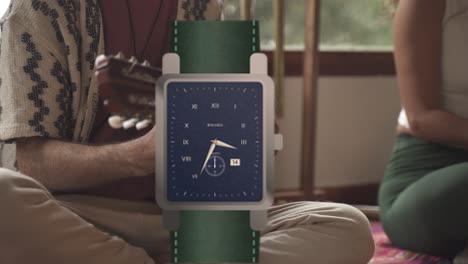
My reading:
3:34
